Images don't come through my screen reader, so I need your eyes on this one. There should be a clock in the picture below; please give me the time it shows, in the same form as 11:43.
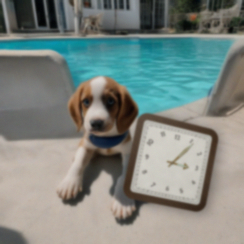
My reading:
3:06
